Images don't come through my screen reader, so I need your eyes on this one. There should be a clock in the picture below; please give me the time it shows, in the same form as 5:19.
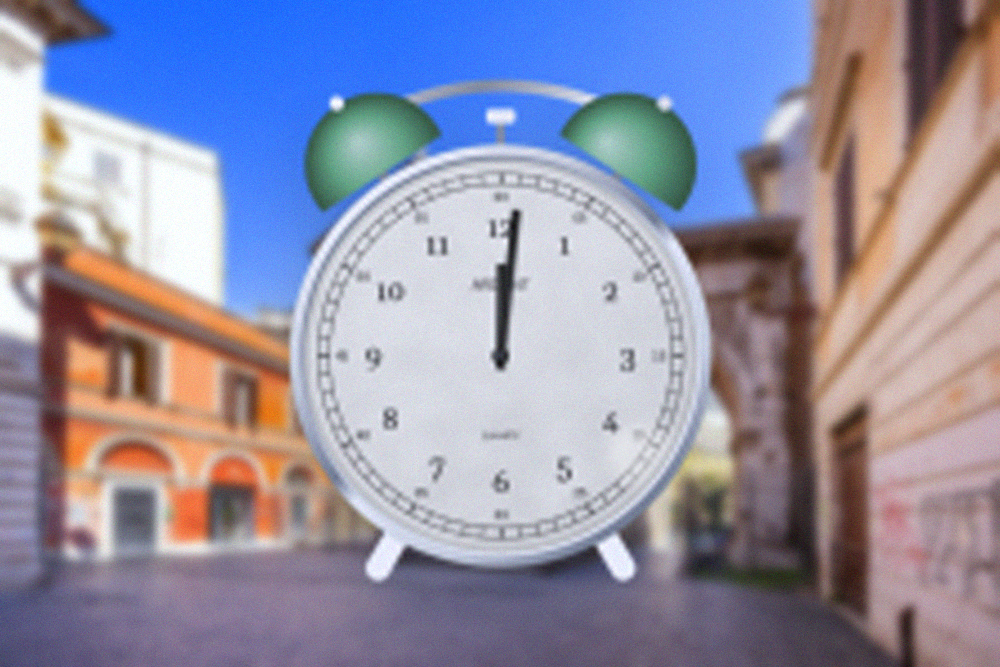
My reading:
12:01
